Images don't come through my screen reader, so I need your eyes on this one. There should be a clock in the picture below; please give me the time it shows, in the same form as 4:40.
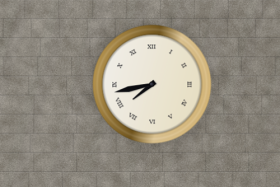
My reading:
7:43
